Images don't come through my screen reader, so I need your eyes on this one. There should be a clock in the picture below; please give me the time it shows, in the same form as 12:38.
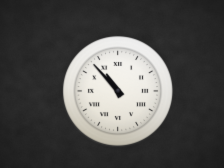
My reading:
10:53
